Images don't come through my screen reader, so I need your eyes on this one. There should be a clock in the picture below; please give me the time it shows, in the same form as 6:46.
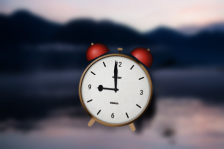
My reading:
8:59
